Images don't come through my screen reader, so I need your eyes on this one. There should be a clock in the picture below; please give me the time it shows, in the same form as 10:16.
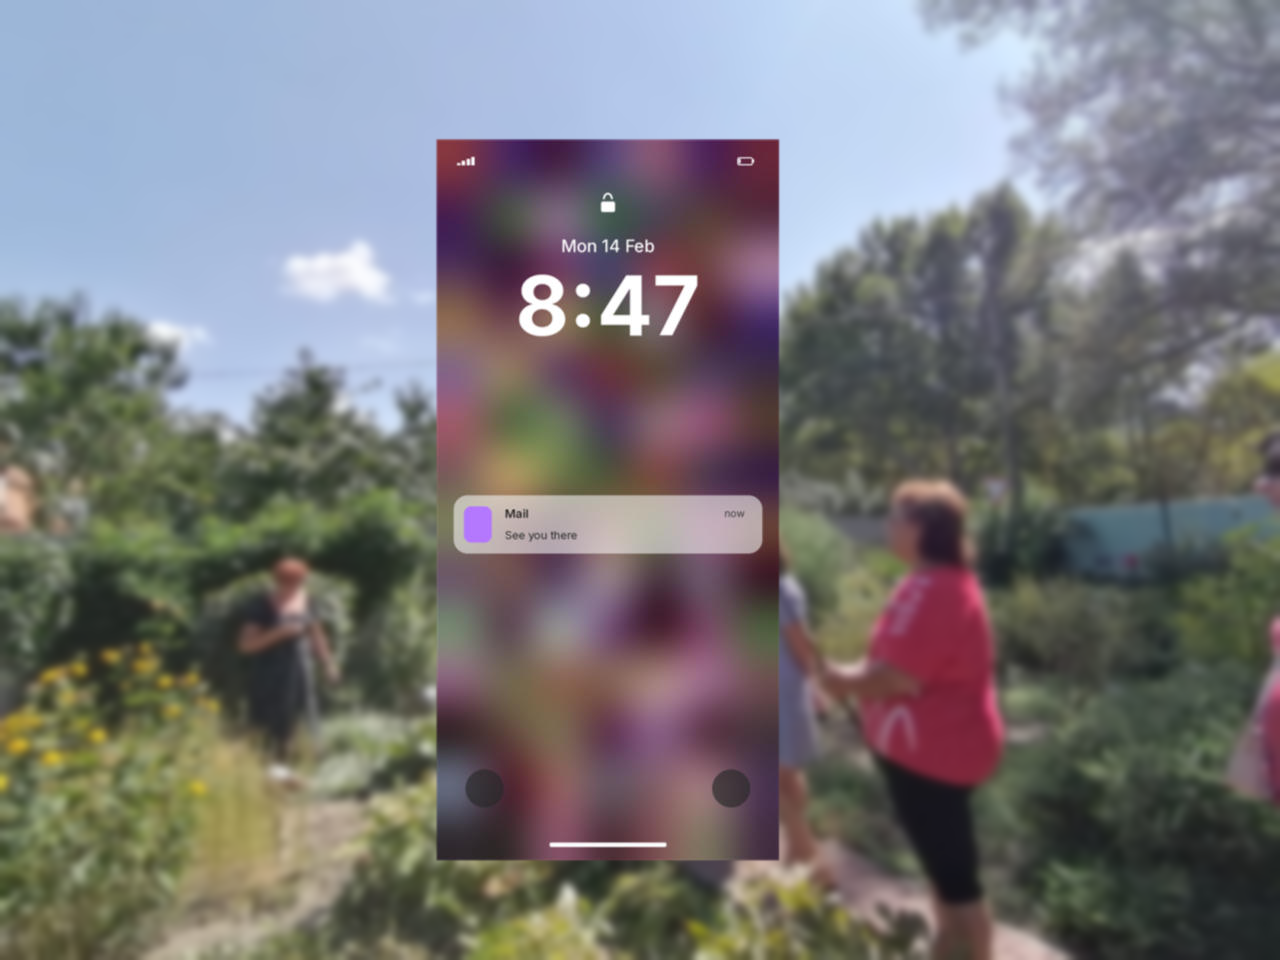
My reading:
8:47
